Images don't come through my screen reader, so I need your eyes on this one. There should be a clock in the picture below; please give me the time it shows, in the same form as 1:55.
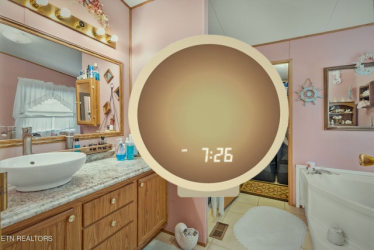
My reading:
7:26
